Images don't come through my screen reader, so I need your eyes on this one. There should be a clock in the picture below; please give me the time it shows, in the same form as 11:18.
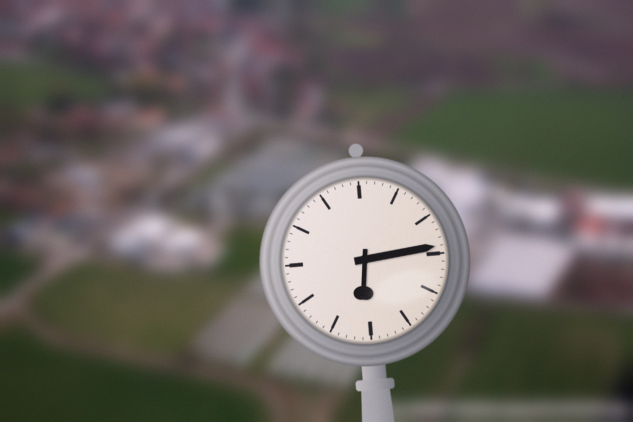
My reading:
6:14
